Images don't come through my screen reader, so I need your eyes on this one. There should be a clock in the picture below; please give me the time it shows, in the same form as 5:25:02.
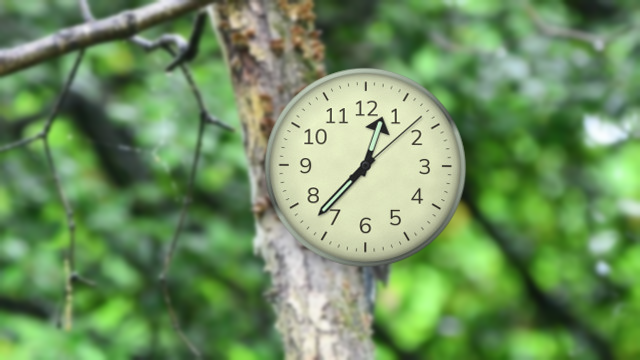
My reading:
12:37:08
